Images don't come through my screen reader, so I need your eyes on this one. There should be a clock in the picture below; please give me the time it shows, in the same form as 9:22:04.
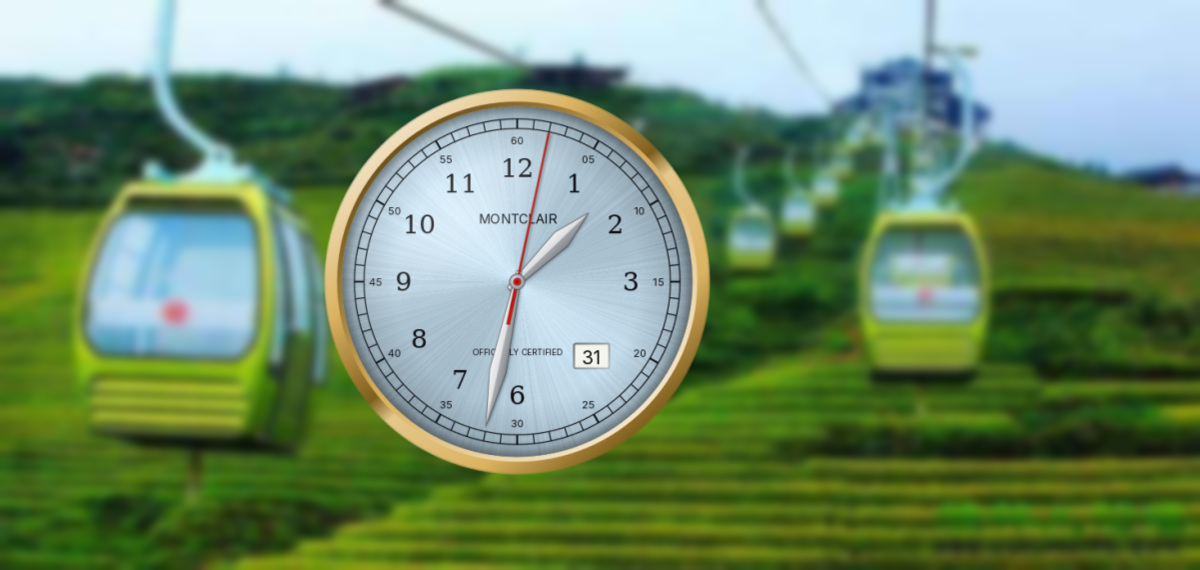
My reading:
1:32:02
